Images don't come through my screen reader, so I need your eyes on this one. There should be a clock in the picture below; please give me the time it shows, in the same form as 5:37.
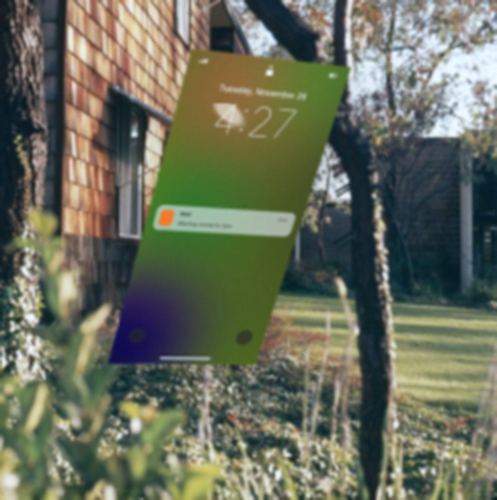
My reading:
4:27
